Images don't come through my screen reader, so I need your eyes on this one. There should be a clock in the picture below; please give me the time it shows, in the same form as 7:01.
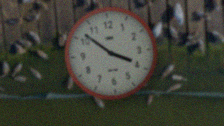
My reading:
3:52
